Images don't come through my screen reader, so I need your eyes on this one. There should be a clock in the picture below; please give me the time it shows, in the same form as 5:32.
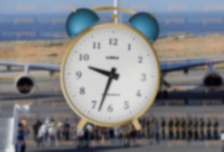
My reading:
9:33
